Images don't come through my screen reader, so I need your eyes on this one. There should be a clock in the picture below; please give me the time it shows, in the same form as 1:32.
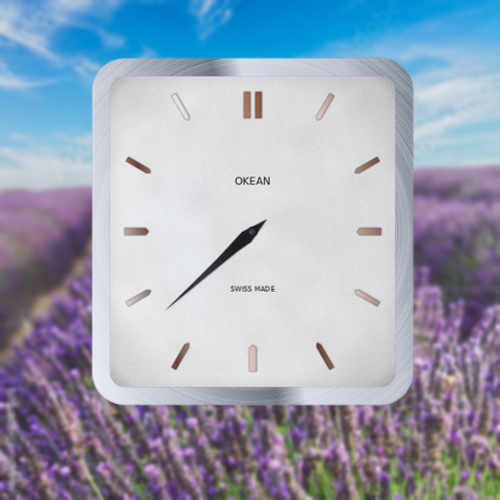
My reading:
7:38
